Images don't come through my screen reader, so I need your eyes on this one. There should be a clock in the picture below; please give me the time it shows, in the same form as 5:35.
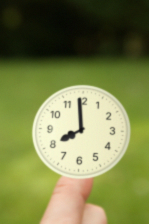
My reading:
7:59
